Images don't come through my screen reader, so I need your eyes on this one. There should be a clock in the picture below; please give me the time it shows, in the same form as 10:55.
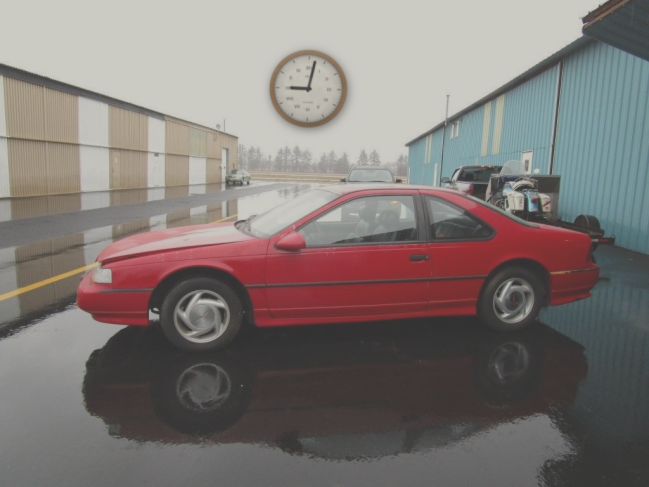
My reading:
9:02
